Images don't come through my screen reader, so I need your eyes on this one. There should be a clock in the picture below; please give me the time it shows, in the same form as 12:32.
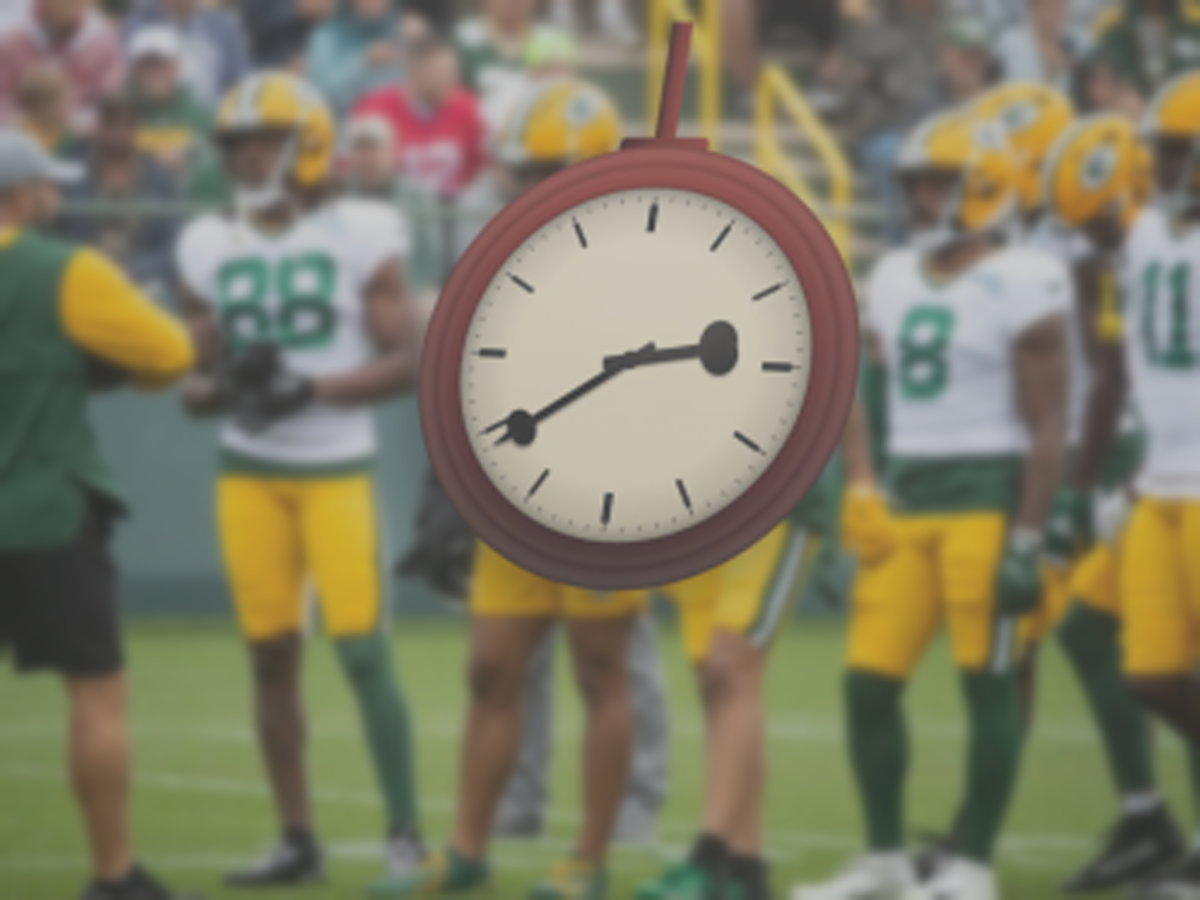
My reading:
2:39
